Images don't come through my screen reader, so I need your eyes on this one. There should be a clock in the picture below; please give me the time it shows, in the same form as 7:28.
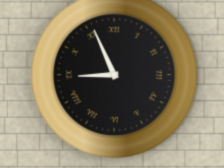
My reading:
8:56
